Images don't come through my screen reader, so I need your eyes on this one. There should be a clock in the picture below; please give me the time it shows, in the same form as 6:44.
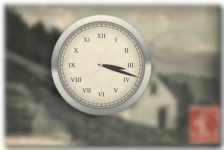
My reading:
3:18
